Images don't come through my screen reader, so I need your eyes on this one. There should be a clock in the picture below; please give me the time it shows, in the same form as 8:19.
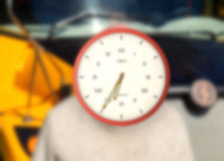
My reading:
6:35
